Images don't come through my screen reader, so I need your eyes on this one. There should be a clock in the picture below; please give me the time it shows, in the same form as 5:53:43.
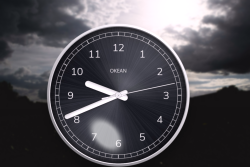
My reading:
9:41:13
